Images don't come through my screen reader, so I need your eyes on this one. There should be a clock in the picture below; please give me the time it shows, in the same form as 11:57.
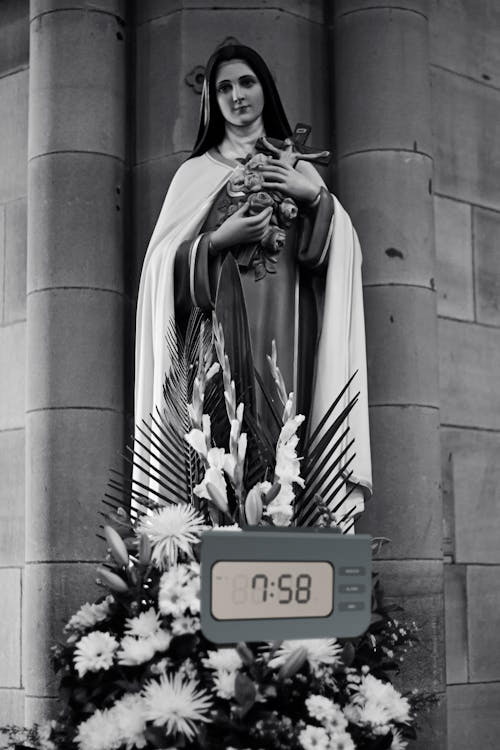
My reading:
7:58
